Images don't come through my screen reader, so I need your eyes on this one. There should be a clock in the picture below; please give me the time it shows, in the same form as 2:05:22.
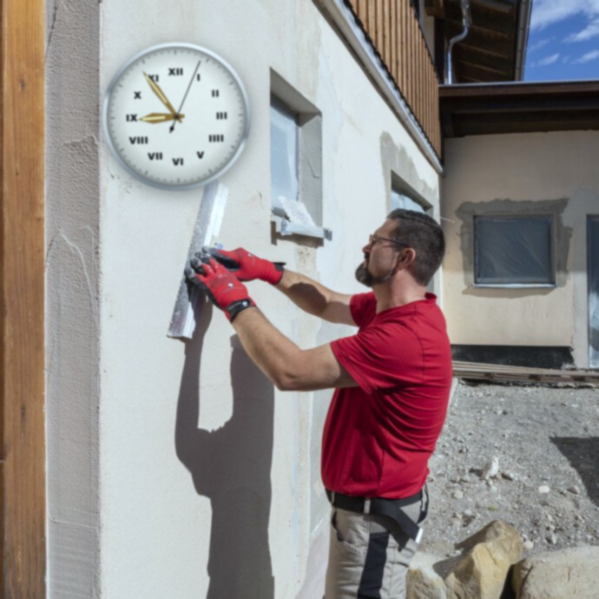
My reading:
8:54:04
